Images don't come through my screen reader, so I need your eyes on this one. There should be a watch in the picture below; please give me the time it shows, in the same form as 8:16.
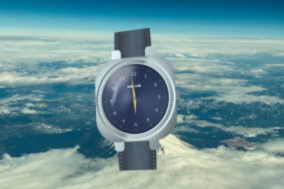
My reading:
5:59
